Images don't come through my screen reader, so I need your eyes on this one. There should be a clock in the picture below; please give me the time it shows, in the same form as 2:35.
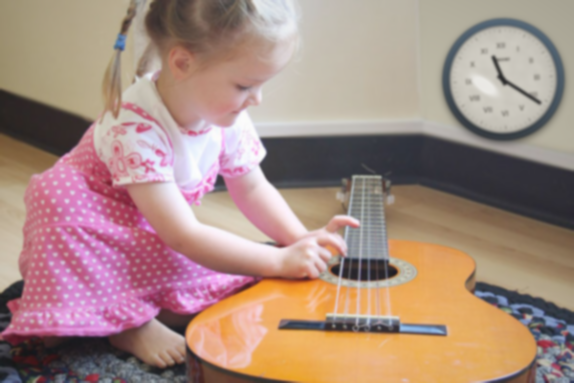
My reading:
11:21
